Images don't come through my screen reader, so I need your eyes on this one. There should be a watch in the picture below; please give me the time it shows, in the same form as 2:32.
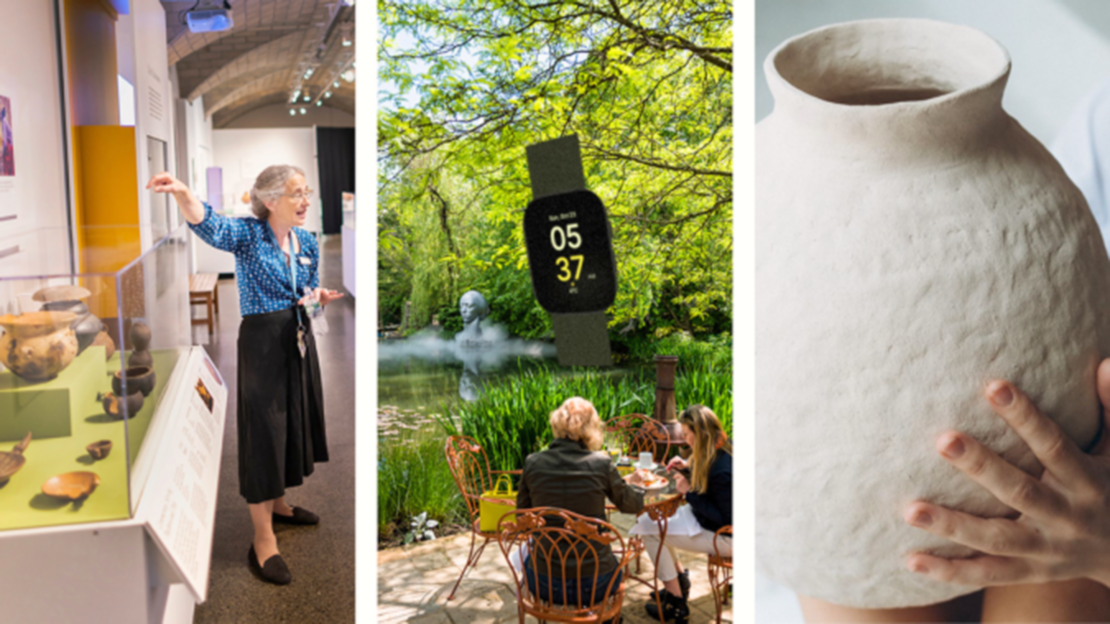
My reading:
5:37
